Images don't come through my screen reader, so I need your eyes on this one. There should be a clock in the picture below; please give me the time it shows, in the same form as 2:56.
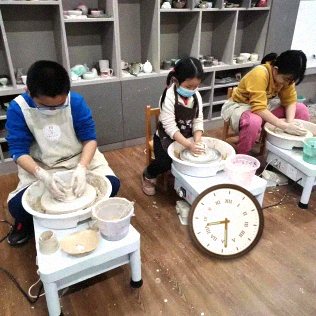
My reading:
8:29
